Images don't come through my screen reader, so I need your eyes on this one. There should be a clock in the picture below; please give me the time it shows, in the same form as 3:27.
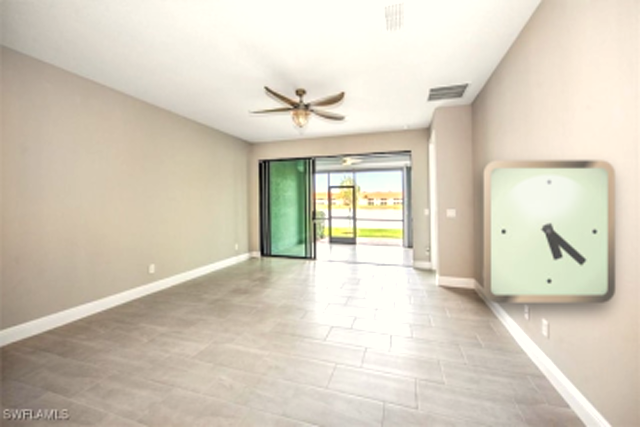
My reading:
5:22
